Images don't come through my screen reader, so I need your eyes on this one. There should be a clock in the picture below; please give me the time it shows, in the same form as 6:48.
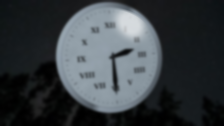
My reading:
2:30
